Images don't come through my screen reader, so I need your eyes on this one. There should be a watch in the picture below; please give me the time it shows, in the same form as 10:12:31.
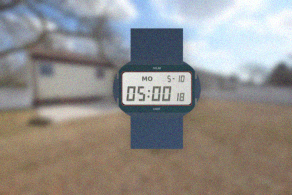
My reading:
5:00:18
